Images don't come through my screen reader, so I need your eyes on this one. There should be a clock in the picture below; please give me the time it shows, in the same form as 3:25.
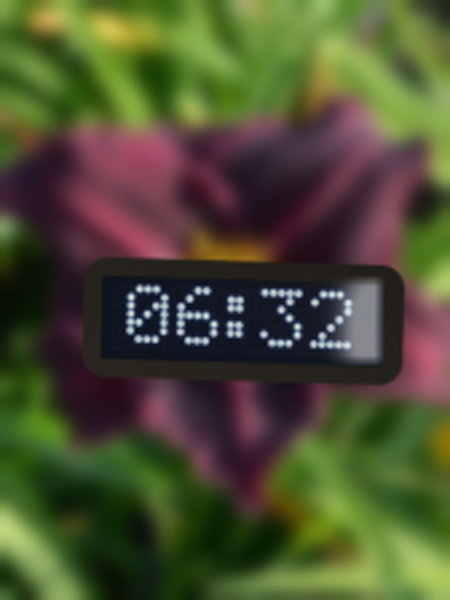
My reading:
6:32
